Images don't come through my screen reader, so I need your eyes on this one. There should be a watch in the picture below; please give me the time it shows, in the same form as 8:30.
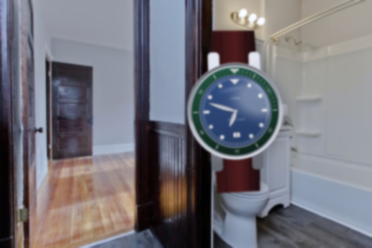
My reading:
6:48
